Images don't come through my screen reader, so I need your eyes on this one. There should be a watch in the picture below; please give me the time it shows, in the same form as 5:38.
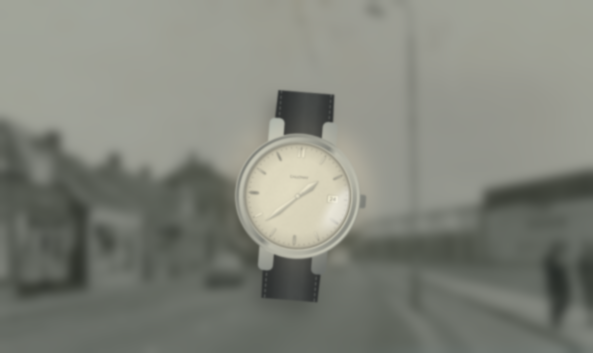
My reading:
1:38
